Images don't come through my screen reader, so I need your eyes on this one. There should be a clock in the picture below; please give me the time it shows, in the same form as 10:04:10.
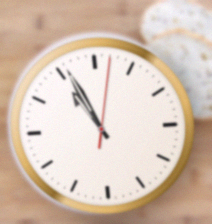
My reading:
10:56:02
